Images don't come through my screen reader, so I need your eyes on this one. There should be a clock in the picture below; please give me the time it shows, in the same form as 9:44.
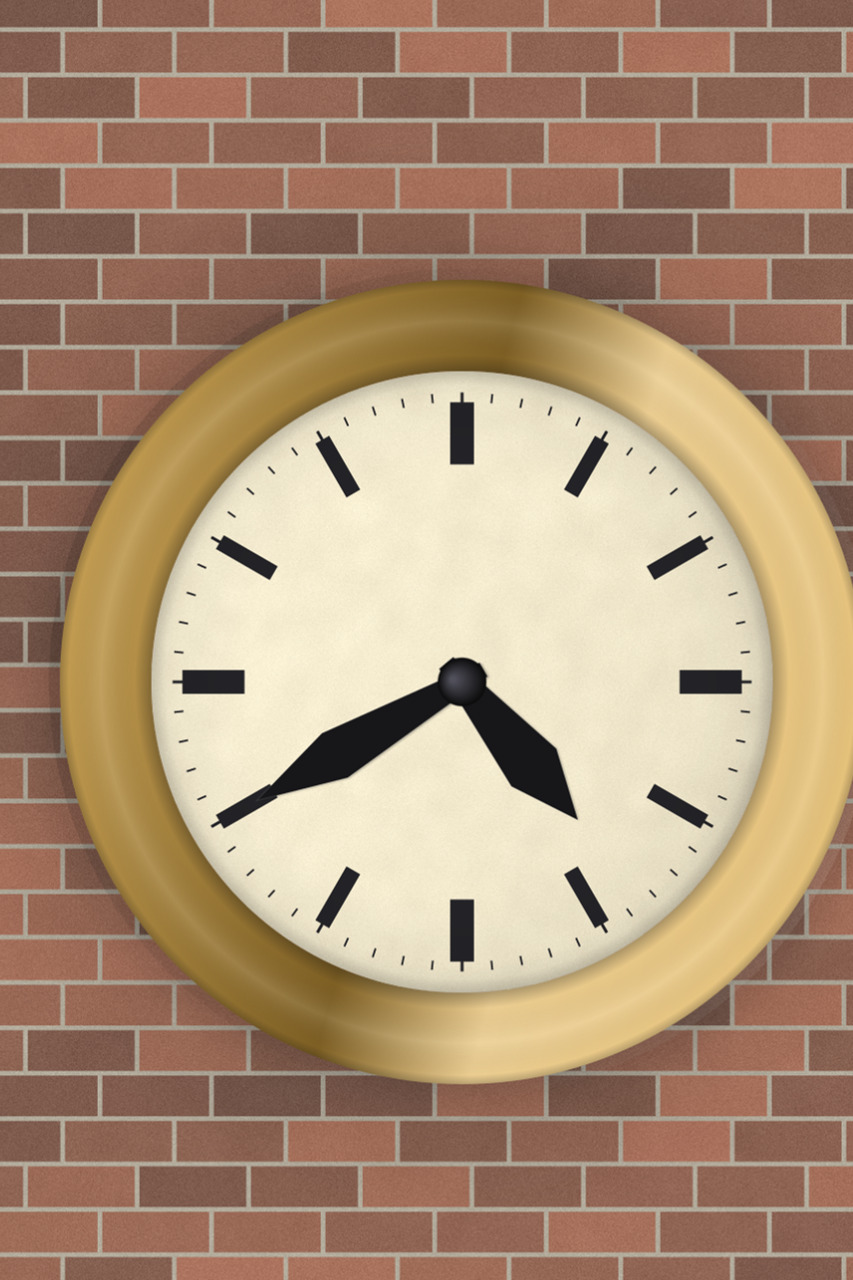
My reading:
4:40
